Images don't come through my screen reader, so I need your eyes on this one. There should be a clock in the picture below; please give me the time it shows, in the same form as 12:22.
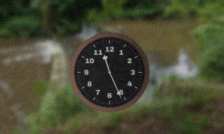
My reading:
11:26
